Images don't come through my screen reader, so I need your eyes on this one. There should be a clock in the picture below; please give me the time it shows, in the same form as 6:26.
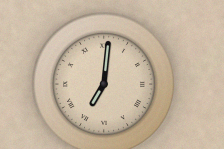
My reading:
7:01
